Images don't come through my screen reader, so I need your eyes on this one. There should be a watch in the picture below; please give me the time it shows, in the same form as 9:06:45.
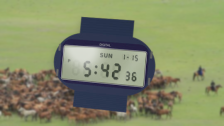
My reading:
5:42:36
